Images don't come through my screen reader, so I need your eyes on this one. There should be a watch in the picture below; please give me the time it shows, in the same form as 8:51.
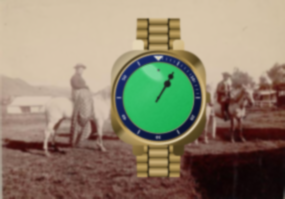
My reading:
1:05
